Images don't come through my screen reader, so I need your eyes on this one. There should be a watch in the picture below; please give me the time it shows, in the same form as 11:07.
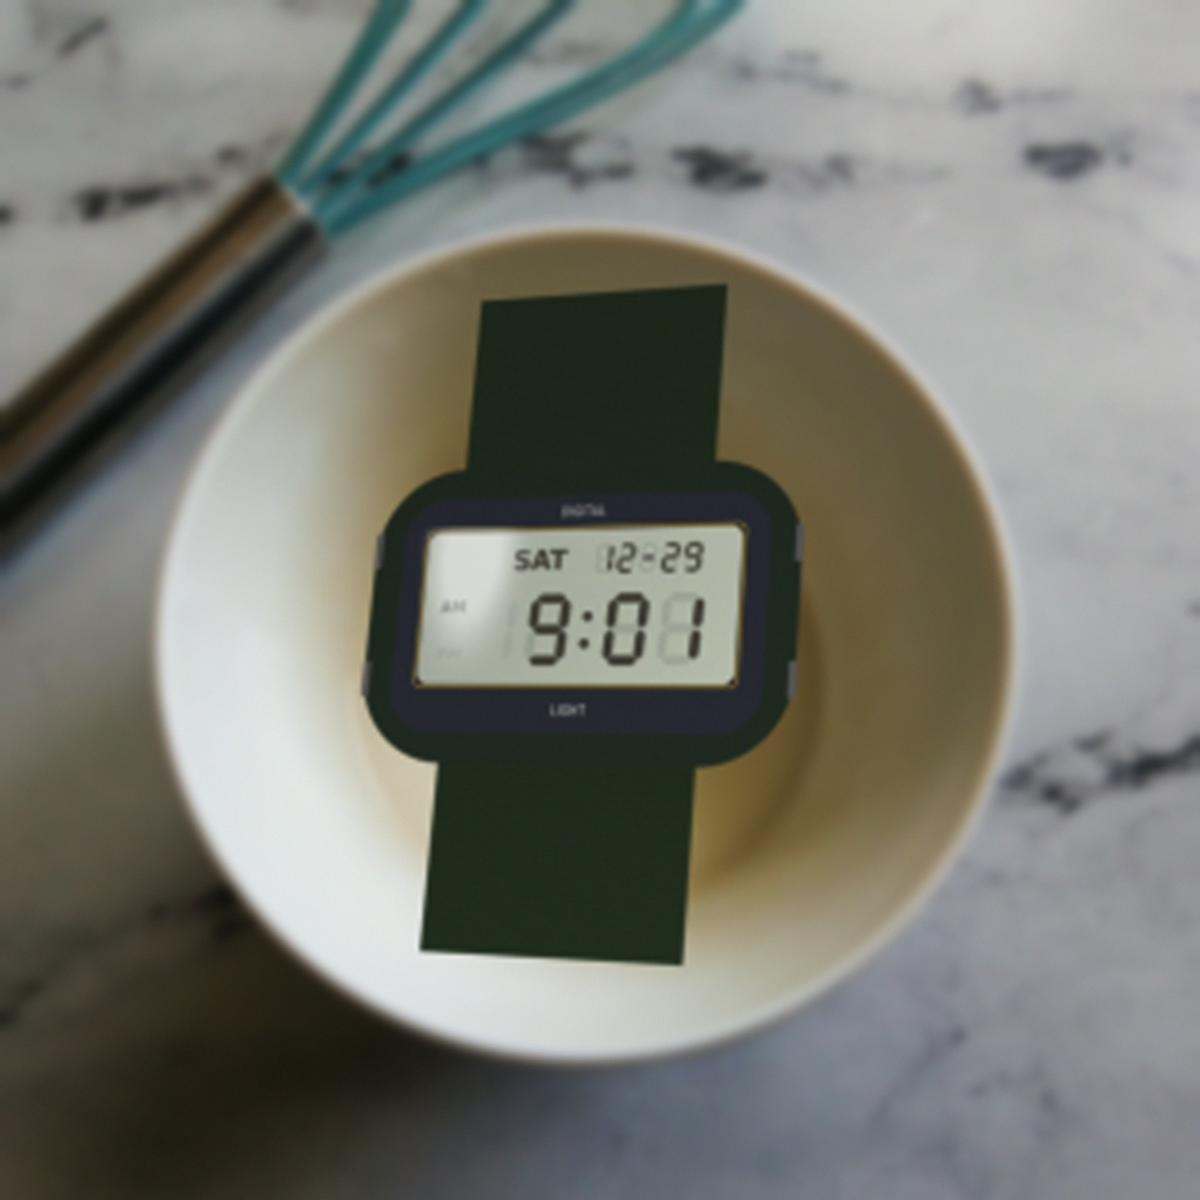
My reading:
9:01
